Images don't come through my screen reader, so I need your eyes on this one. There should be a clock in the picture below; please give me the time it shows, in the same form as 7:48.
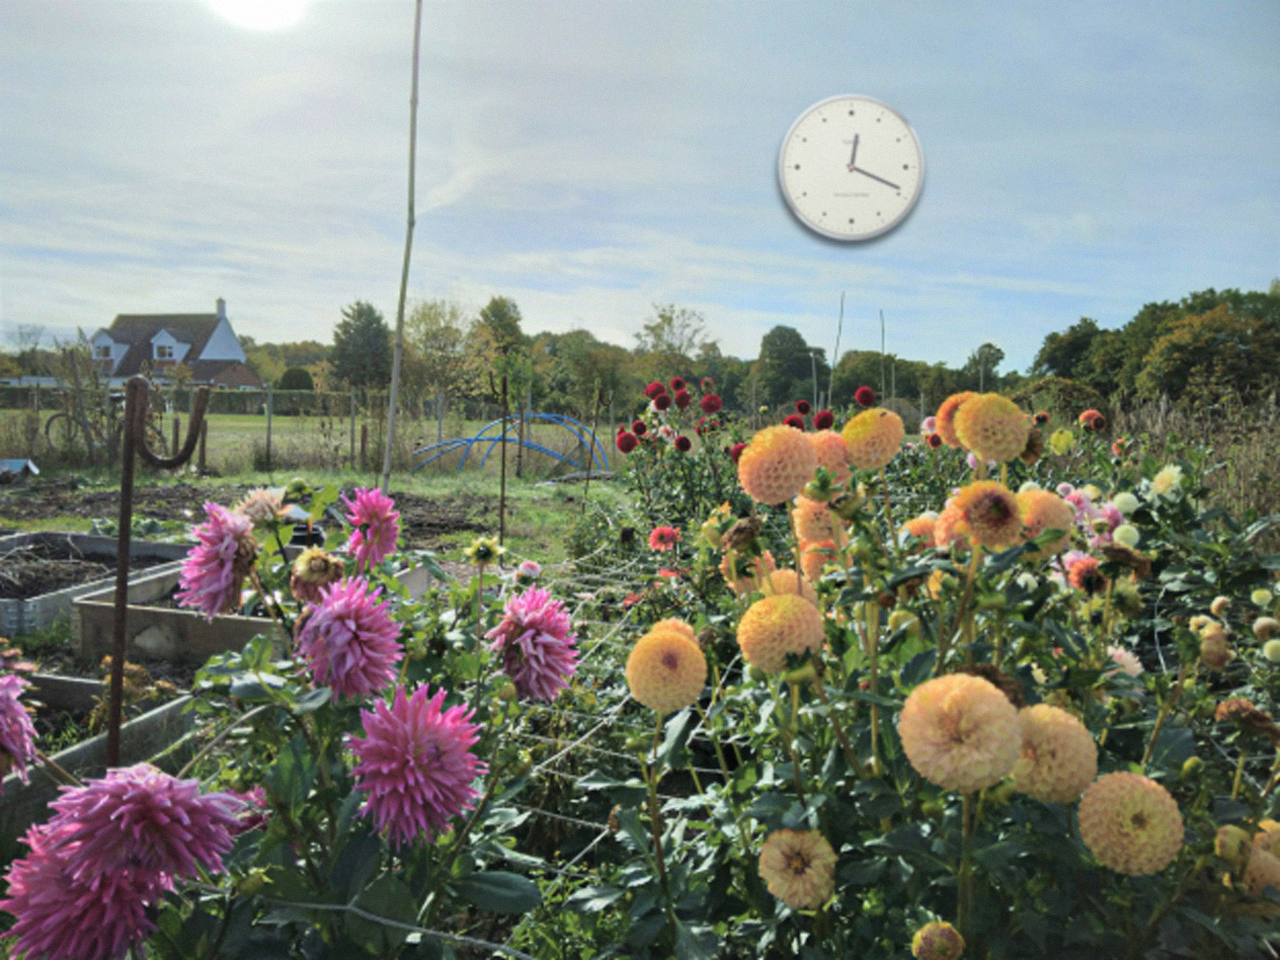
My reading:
12:19
